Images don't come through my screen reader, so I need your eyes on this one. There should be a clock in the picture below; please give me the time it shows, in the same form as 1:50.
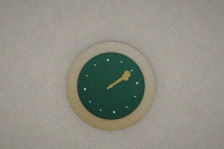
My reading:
2:10
